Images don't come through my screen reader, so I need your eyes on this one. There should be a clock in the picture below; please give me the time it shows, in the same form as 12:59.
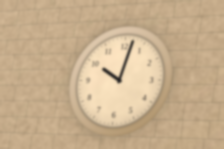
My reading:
10:02
